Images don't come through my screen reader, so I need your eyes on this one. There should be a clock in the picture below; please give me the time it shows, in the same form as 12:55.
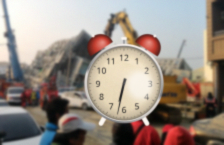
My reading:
6:32
